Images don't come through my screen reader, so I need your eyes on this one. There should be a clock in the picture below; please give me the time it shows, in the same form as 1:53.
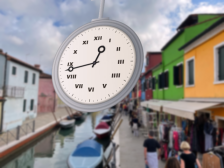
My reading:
12:43
